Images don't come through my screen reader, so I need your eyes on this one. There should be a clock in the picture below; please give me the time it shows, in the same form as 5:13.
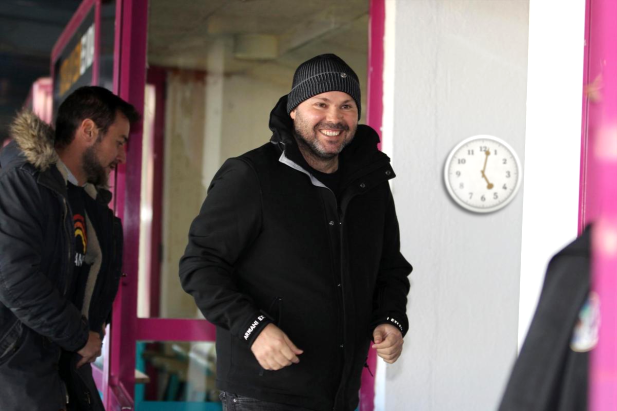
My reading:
5:02
